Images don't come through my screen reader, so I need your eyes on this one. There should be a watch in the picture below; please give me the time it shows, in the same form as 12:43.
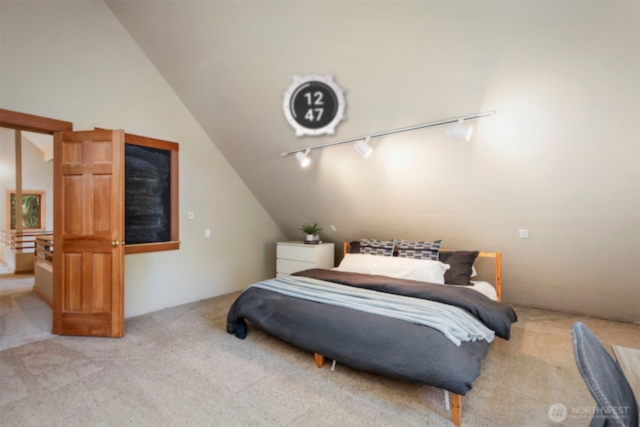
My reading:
12:47
